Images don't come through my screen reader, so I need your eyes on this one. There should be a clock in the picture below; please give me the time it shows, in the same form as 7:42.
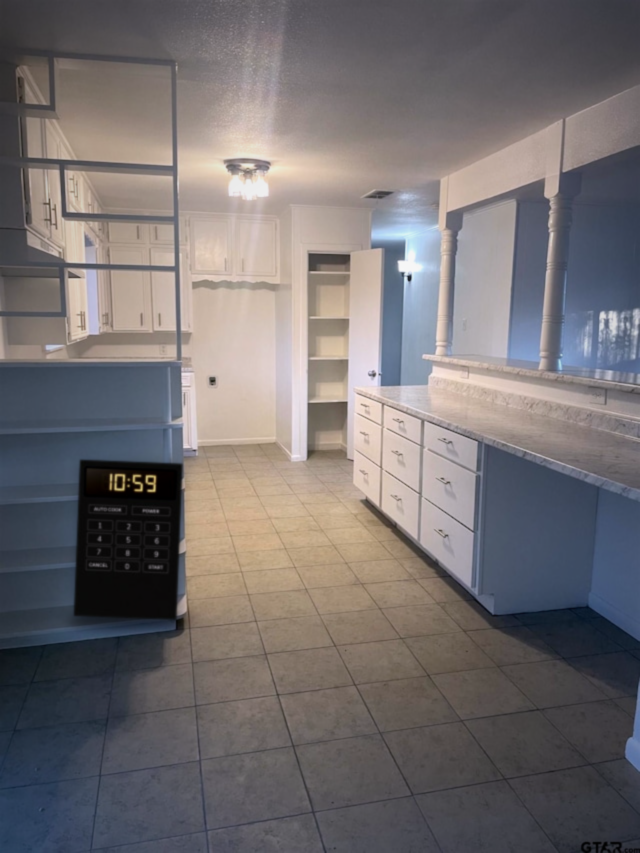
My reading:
10:59
